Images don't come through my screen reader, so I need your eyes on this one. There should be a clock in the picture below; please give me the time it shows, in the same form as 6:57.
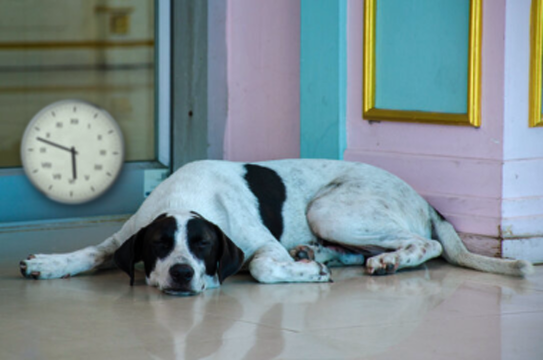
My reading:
5:48
